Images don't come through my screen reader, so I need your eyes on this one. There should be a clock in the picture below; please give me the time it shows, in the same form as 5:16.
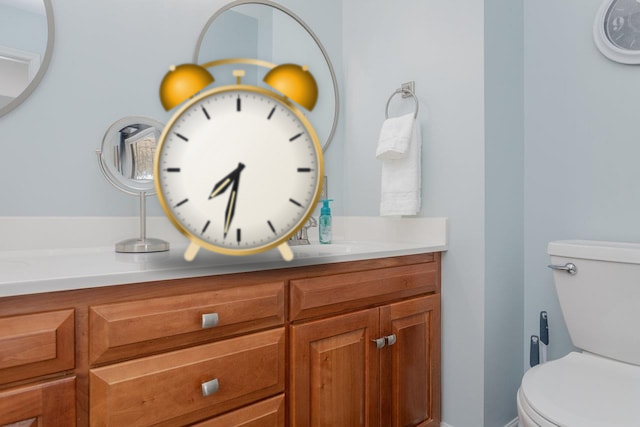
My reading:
7:32
